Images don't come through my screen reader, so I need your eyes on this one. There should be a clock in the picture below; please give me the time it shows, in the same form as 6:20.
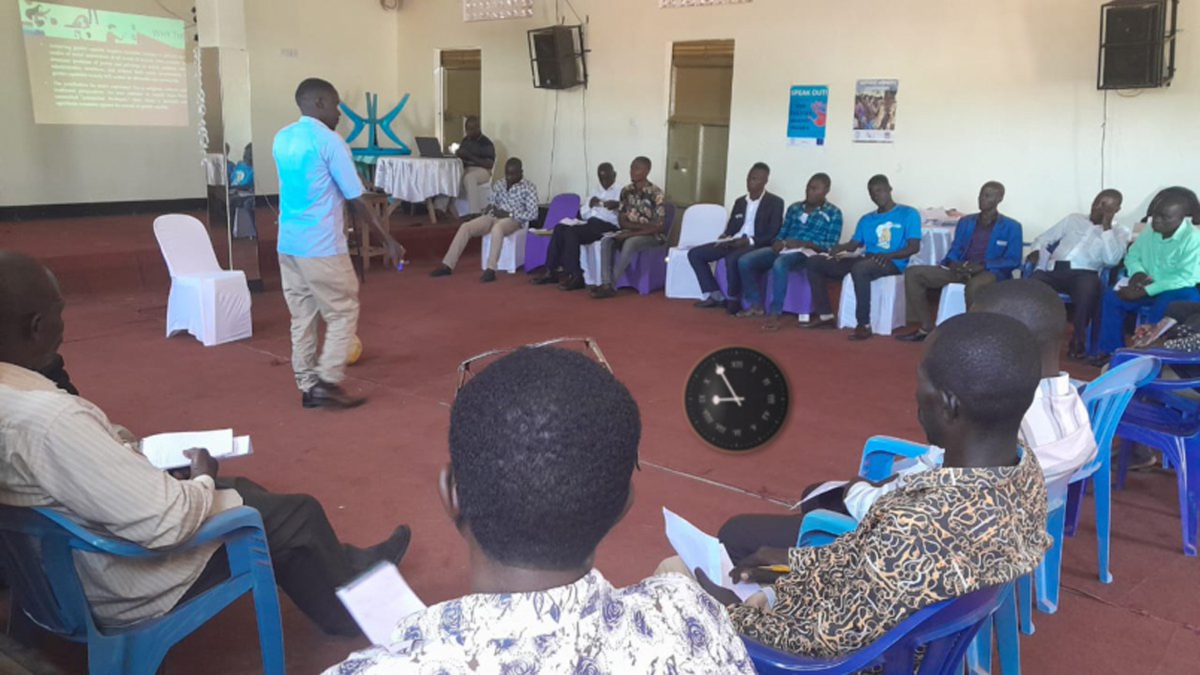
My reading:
8:55
